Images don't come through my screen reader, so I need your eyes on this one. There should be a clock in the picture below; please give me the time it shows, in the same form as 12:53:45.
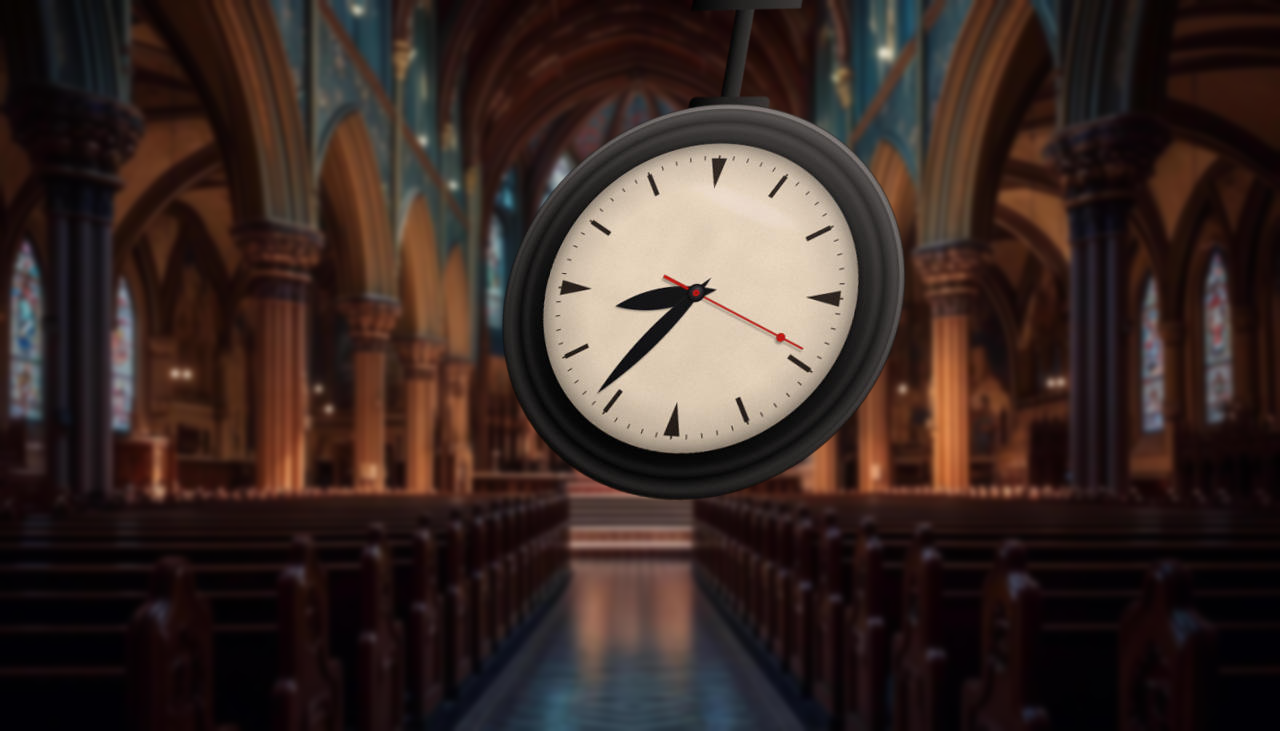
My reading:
8:36:19
